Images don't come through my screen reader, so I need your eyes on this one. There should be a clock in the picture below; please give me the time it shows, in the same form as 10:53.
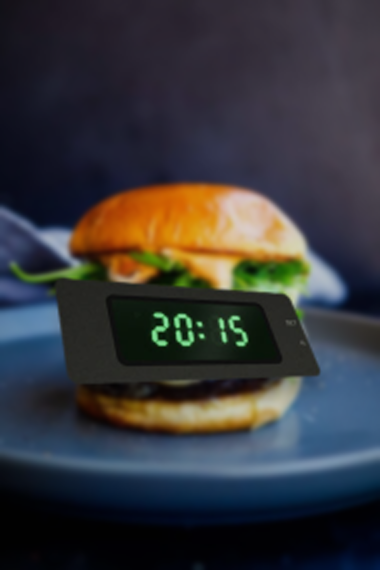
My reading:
20:15
